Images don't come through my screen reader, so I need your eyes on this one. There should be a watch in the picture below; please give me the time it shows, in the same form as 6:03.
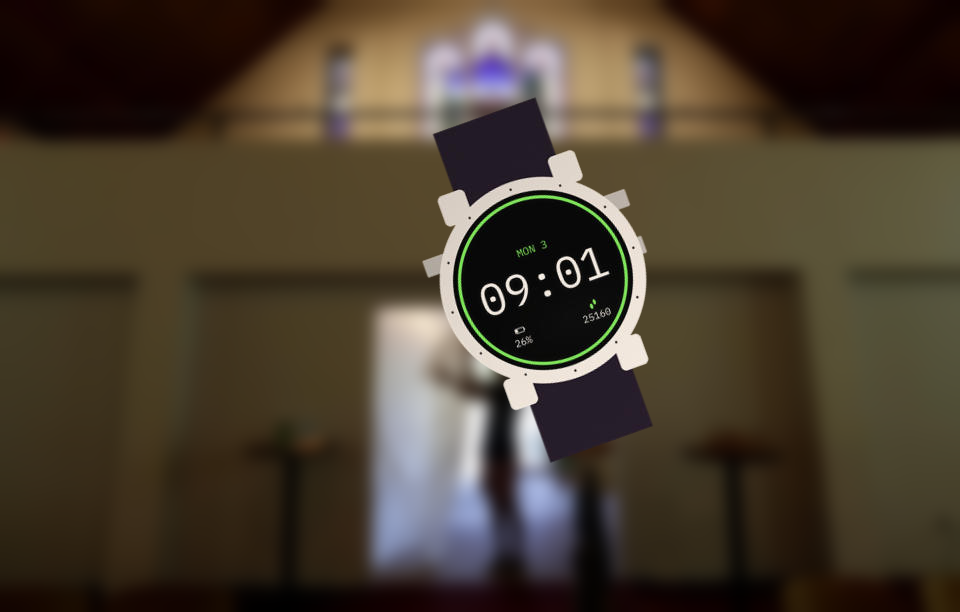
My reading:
9:01
